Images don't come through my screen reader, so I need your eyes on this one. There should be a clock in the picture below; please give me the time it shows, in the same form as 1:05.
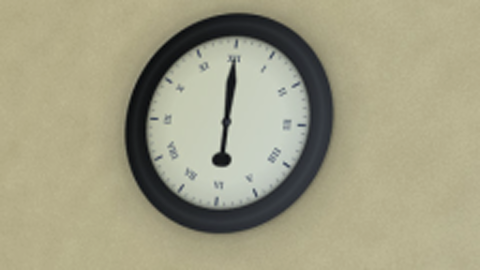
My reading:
6:00
